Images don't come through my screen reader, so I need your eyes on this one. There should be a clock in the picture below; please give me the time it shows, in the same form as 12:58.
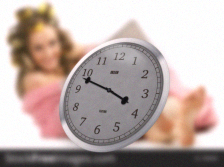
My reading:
3:48
